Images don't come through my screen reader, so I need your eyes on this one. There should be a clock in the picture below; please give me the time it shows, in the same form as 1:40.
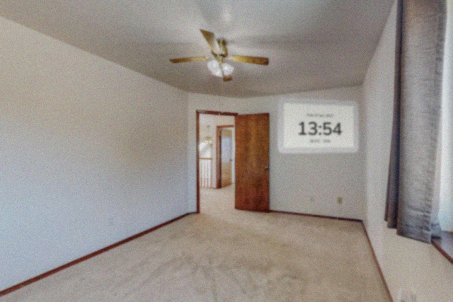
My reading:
13:54
